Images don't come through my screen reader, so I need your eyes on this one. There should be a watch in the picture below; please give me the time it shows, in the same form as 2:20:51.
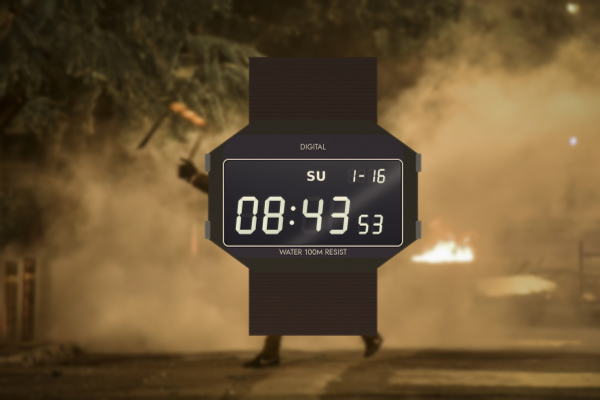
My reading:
8:43:53
